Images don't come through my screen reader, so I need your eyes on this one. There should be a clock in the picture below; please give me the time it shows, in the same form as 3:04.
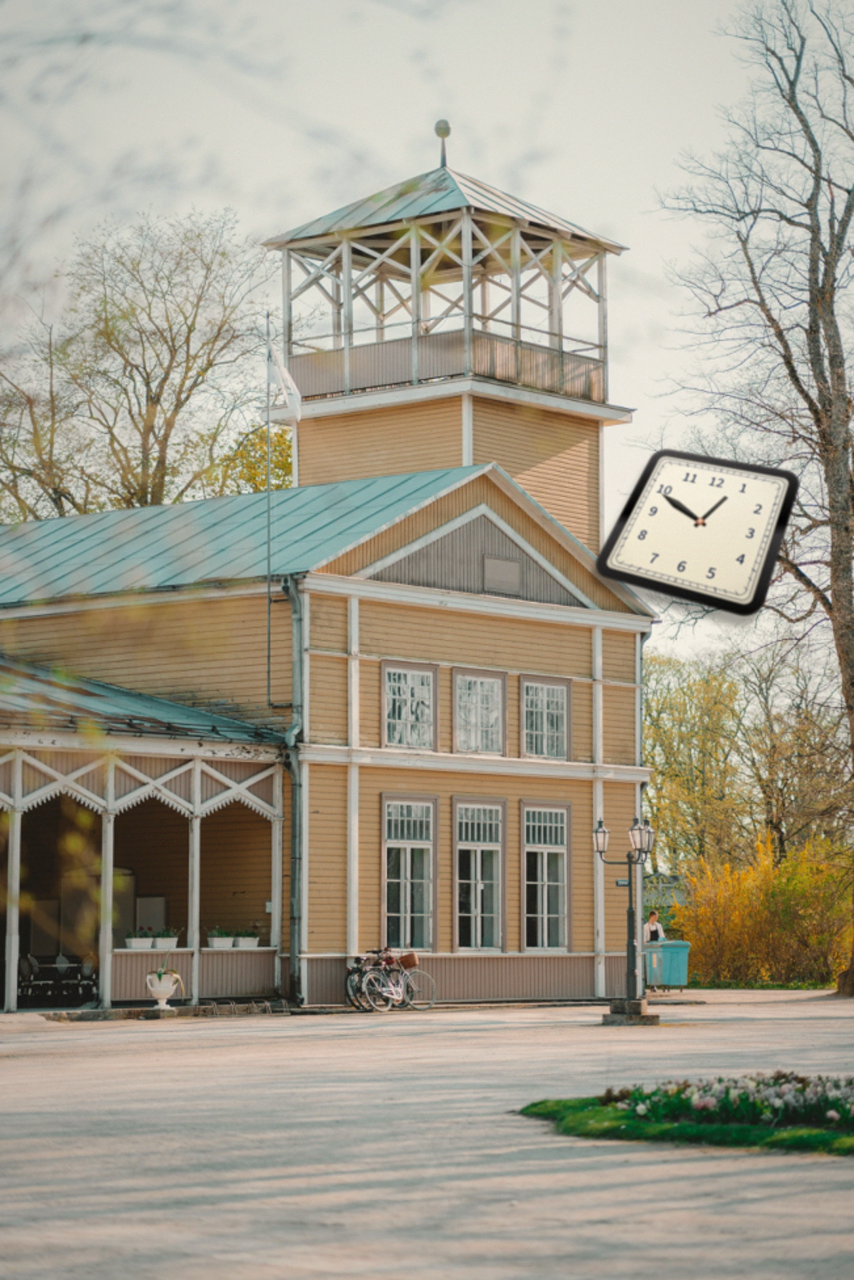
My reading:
12:49
